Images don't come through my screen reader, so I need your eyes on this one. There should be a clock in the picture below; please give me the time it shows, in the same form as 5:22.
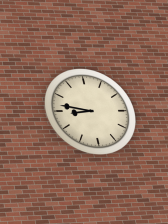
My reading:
8:47
